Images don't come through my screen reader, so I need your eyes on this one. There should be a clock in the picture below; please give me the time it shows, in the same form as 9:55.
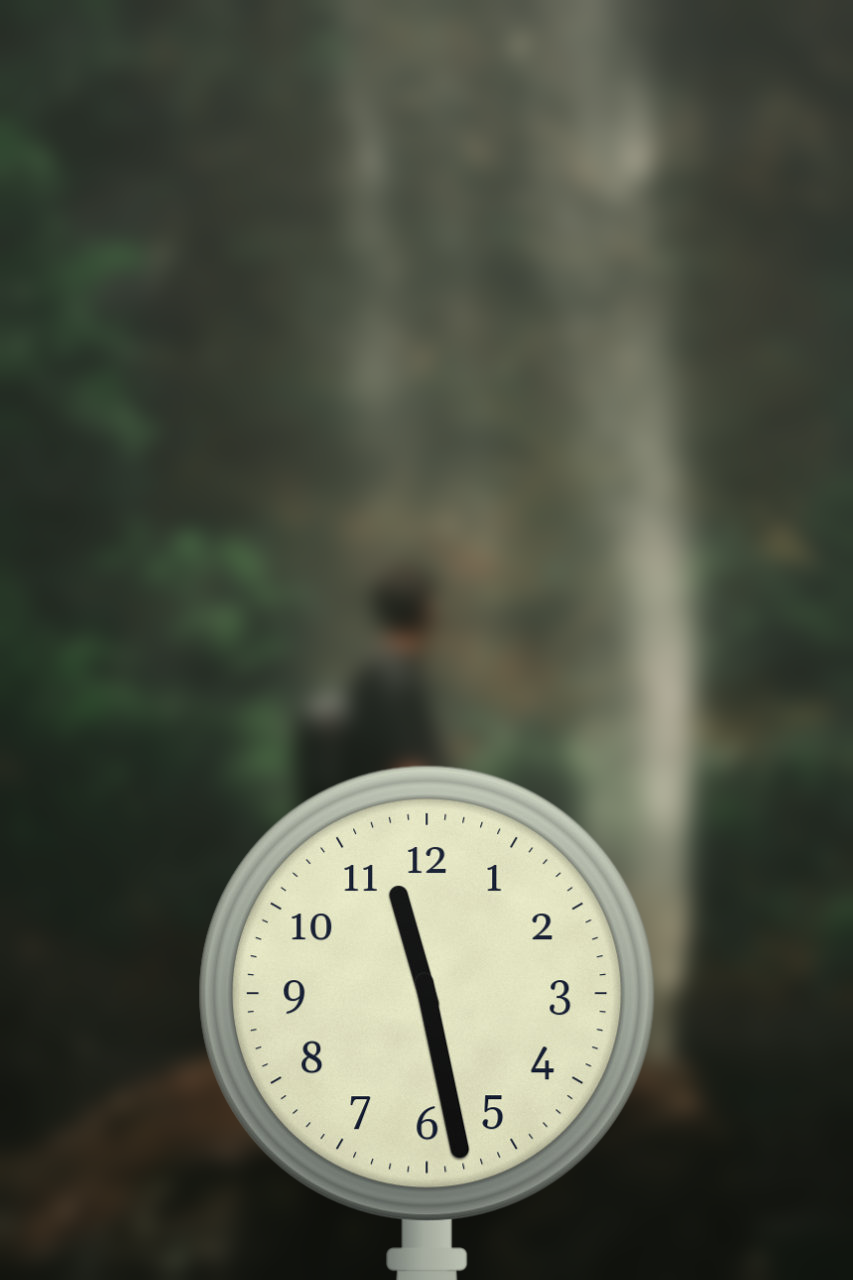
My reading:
11:28
